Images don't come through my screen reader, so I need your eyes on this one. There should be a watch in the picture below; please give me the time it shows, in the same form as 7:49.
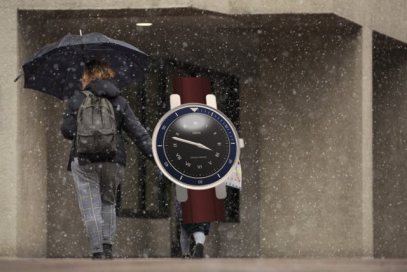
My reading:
3:48
